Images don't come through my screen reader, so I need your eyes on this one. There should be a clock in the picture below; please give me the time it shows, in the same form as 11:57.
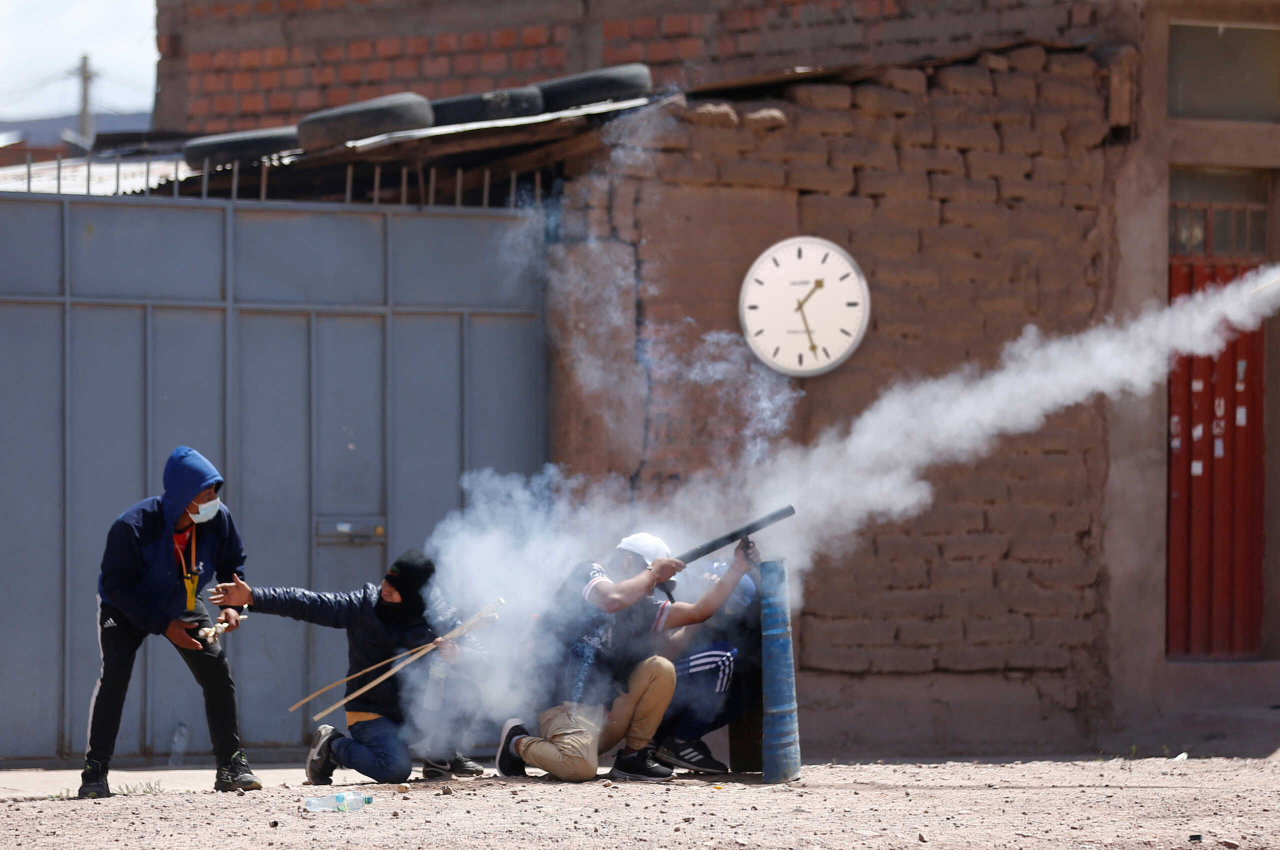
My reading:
1:27
